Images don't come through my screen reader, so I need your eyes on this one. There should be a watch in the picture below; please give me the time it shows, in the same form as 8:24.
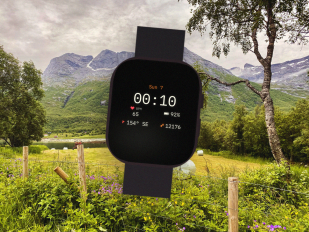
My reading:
0:10
